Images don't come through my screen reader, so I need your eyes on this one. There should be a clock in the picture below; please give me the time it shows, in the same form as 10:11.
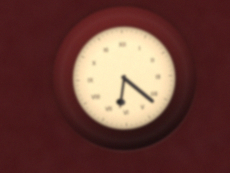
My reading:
6:22
